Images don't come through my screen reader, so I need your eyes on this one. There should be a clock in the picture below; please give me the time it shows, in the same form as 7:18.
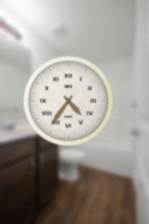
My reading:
4:36
